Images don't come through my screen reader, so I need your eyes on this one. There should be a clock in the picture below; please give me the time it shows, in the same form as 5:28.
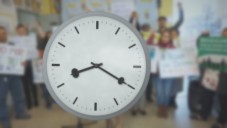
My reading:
8:20
